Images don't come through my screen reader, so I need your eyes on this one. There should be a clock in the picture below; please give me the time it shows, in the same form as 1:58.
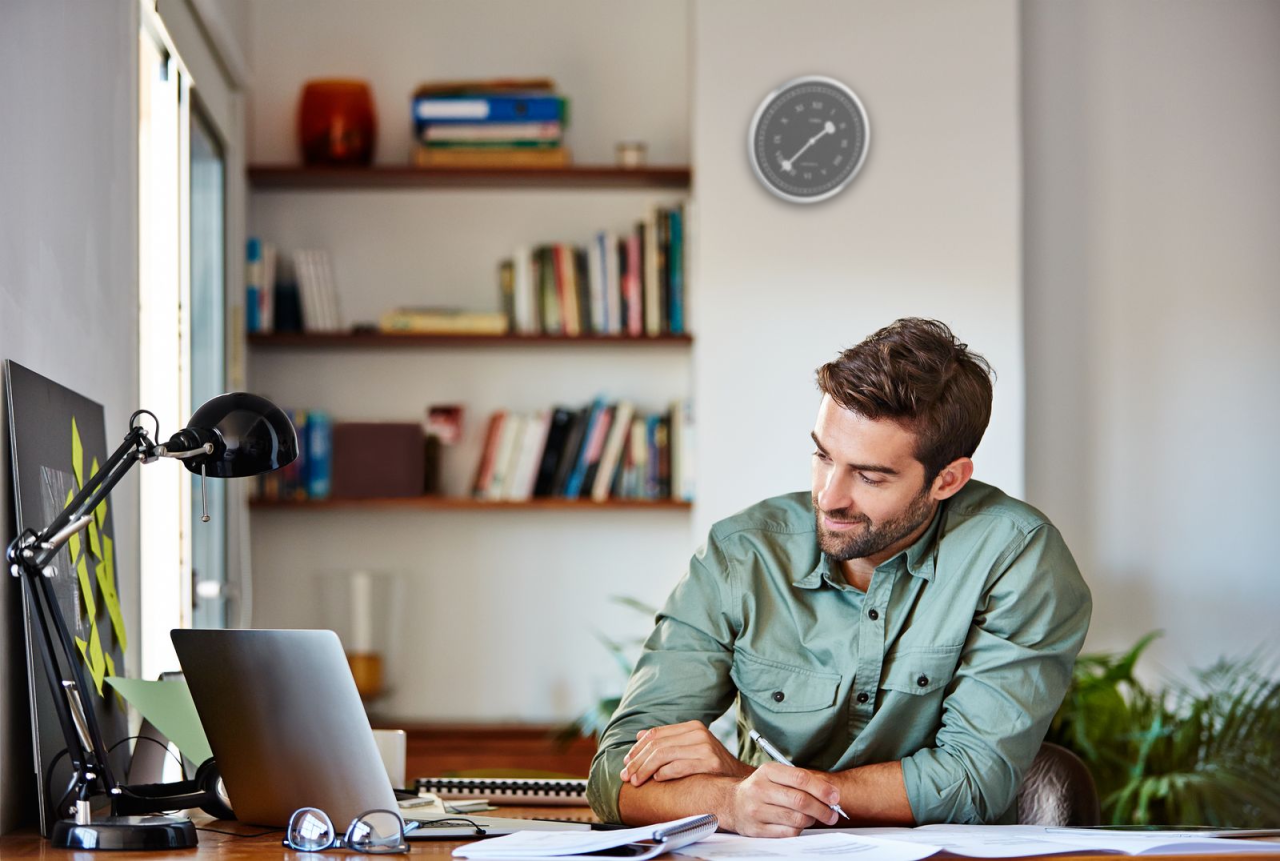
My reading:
1:37
